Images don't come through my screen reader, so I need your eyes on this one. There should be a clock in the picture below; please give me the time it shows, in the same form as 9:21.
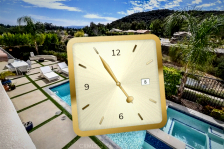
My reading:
4:55
